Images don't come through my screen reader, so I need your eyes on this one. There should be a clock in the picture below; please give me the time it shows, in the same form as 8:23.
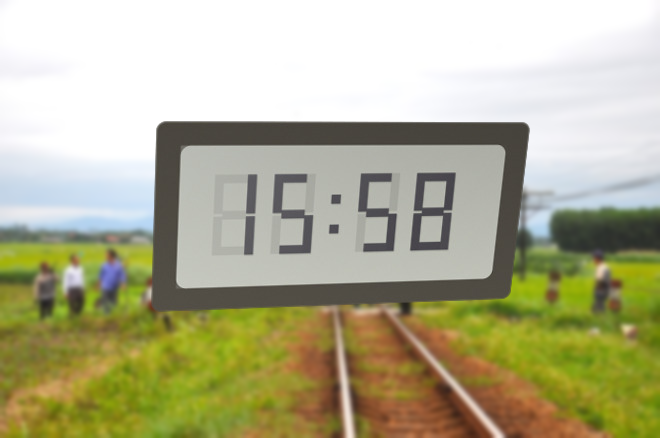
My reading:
15:58
